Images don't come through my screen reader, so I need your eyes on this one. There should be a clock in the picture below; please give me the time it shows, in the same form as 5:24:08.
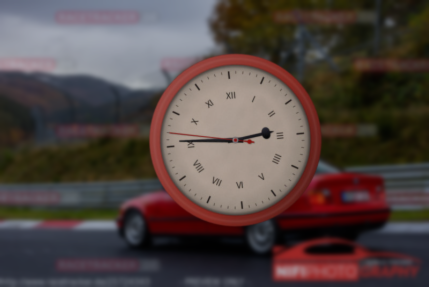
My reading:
2:45:47
